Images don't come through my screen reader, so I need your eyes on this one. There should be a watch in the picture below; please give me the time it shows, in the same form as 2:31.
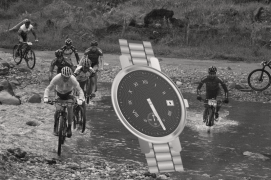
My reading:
5:27
